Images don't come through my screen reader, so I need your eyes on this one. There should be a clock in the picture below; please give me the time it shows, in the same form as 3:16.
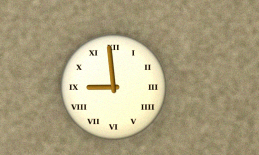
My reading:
8:59
